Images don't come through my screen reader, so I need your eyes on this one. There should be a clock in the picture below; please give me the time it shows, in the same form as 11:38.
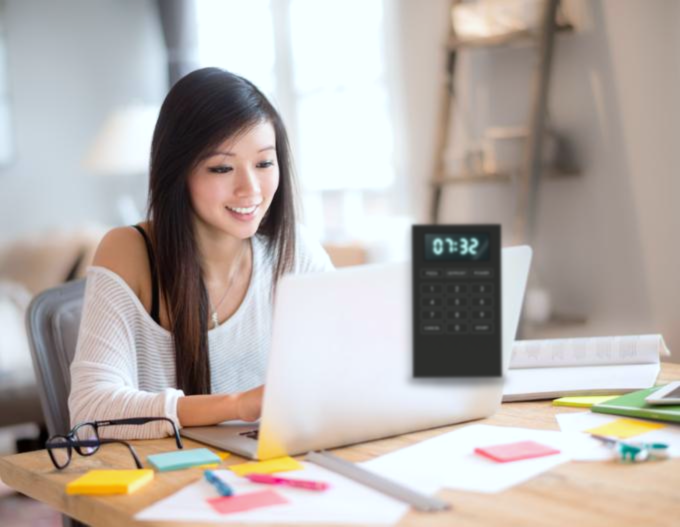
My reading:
7:32
